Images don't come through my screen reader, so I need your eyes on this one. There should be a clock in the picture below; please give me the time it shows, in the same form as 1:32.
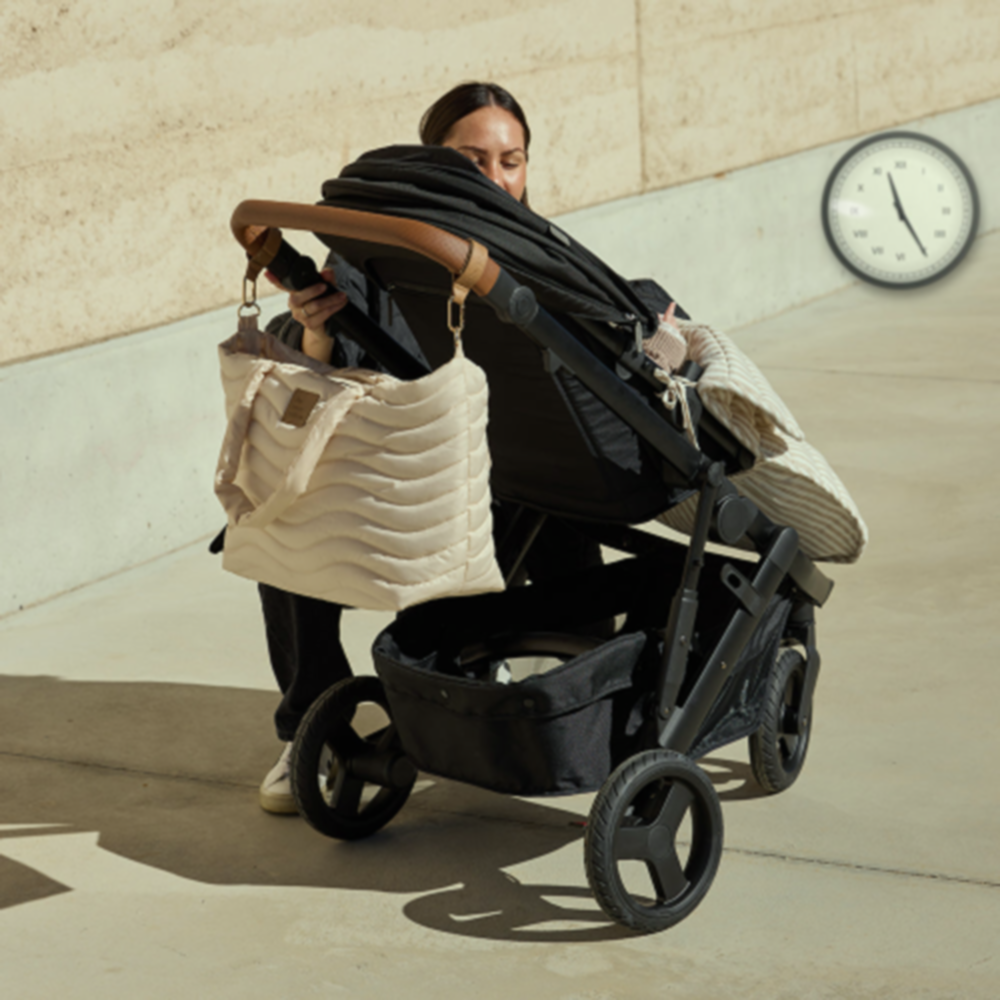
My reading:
11:25
